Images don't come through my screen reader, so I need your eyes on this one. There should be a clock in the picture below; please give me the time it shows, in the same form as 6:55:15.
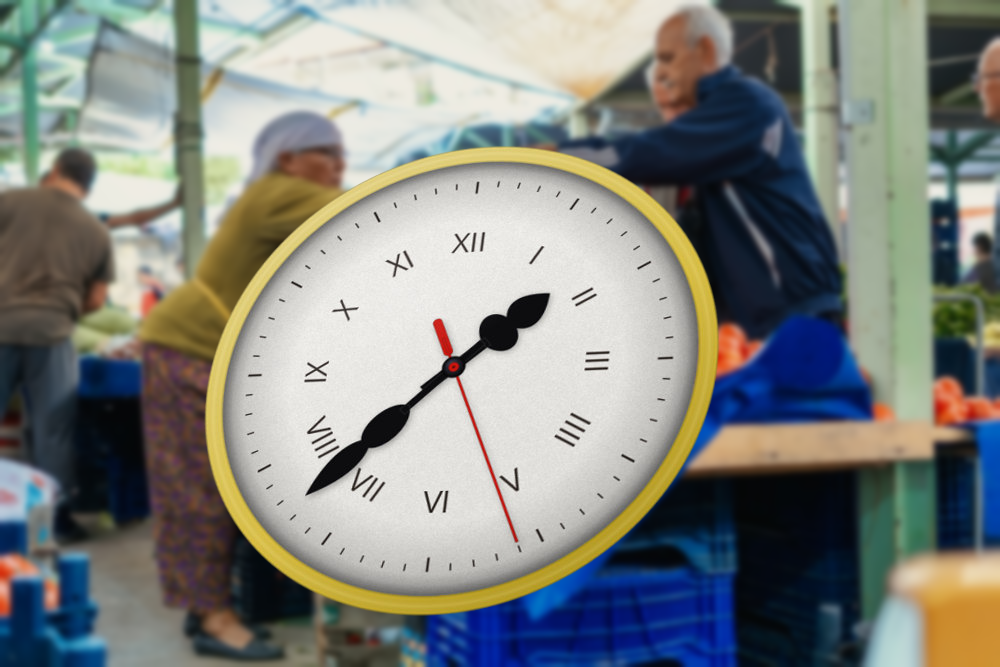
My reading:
1:37:26
